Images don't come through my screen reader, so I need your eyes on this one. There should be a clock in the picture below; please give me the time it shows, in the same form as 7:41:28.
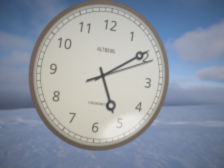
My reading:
5:09:11
